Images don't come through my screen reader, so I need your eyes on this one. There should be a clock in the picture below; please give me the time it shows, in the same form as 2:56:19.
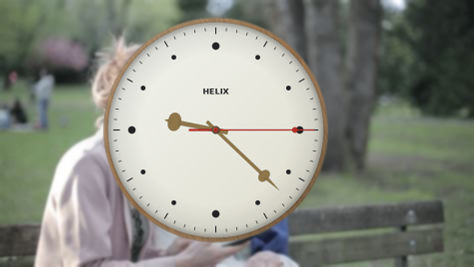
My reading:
9:22:15
